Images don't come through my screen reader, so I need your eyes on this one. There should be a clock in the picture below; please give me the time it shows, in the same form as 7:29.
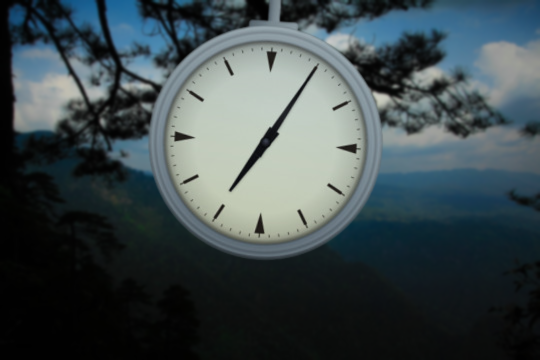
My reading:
7:05
